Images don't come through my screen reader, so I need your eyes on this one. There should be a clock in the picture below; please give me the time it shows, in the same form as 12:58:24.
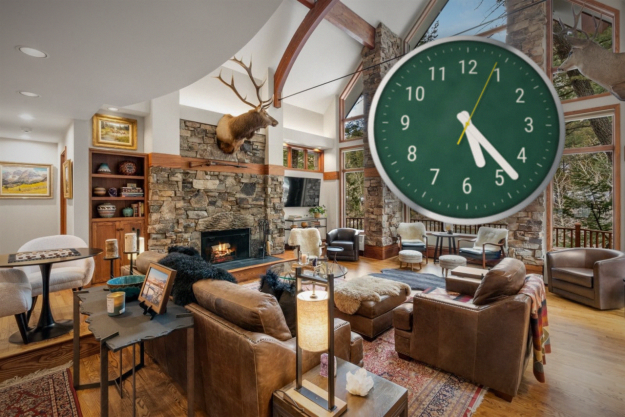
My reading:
5:23:04
